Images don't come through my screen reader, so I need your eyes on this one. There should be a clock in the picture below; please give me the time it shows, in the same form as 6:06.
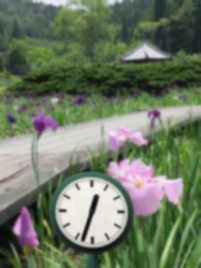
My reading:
12:33
